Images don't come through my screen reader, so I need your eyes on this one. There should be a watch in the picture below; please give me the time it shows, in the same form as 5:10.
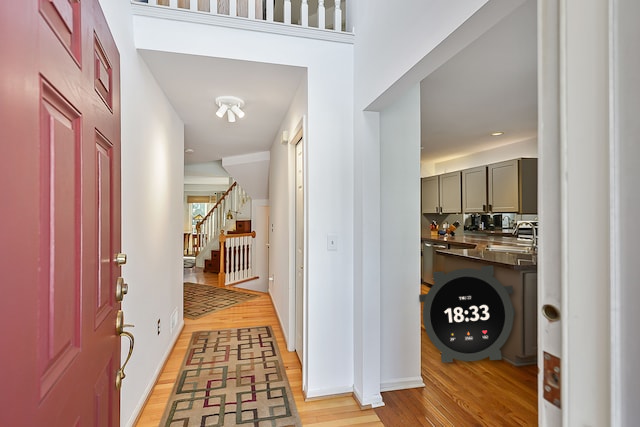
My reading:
18:33
